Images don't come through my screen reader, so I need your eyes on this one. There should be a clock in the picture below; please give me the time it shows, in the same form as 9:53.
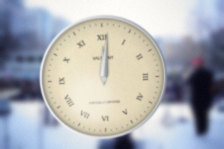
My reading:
12:01
